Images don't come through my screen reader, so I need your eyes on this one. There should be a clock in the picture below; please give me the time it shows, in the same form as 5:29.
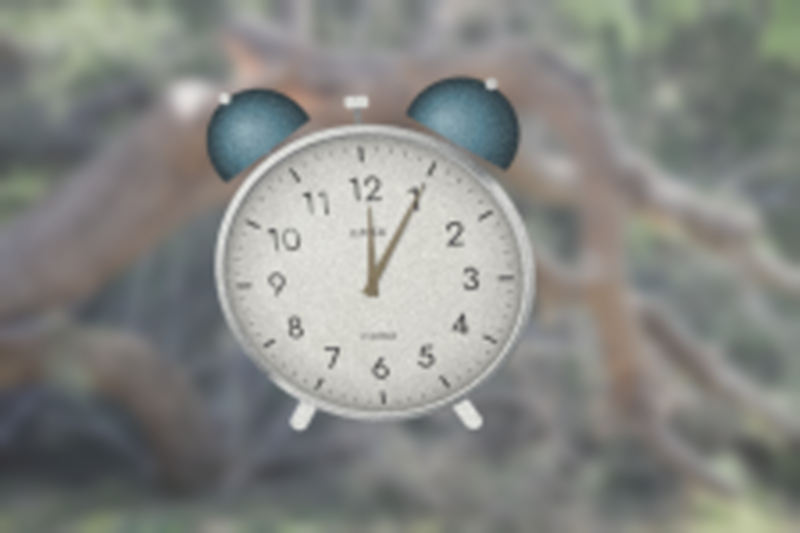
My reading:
12:05
